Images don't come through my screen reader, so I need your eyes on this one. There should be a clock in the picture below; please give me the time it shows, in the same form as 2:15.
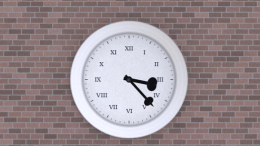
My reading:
3:23
